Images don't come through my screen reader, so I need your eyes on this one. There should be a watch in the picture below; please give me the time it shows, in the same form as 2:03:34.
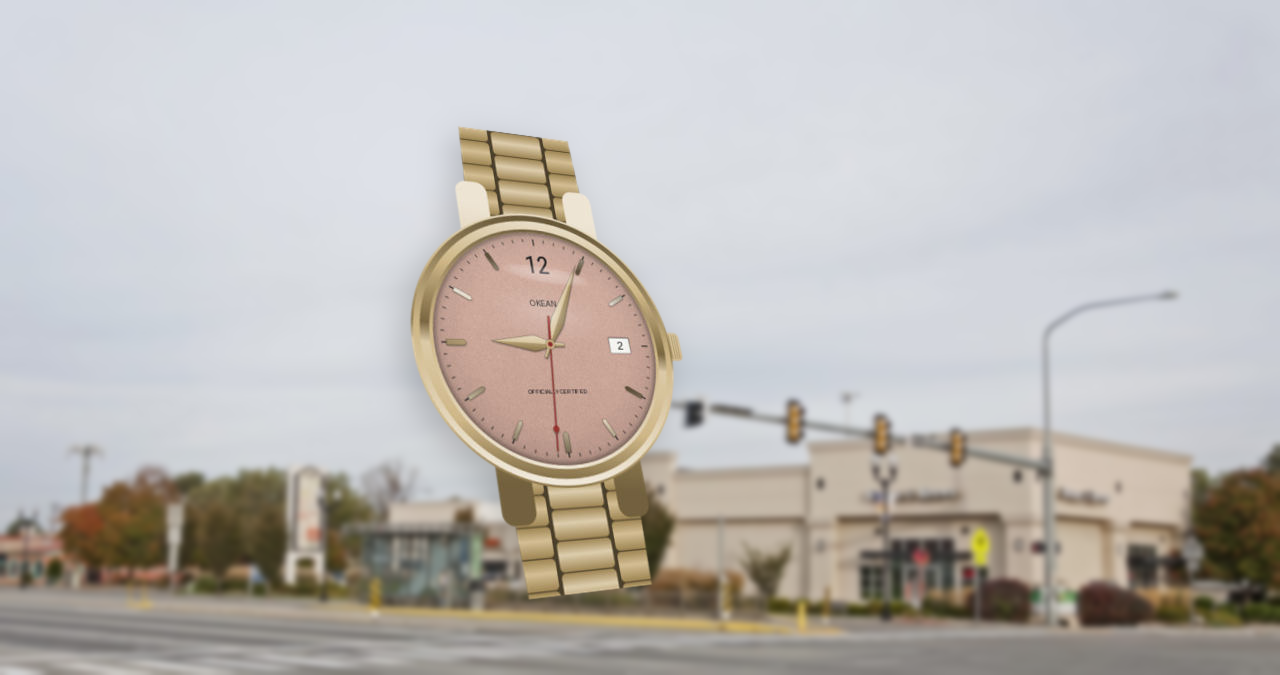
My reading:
9:04:31
